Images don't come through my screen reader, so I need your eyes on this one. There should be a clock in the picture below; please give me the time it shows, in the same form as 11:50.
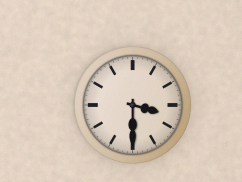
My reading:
3:30
